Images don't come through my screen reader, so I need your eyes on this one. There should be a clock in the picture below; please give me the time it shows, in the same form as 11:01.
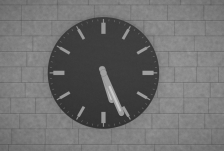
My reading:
5:26
